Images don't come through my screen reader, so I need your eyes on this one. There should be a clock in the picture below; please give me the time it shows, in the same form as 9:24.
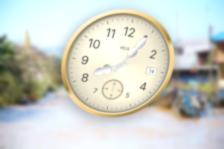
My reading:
8:05
